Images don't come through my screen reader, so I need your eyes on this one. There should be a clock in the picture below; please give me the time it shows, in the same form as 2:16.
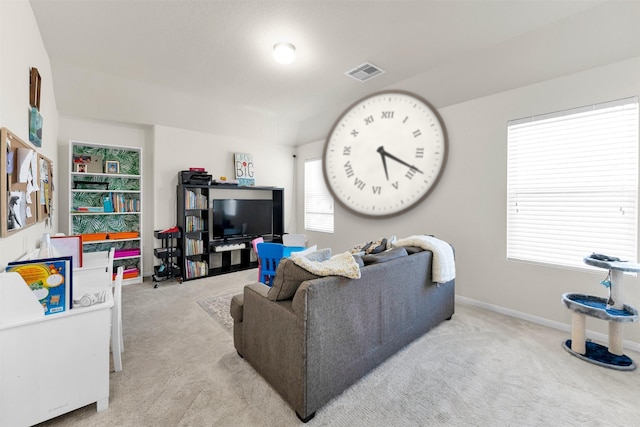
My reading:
5:19
